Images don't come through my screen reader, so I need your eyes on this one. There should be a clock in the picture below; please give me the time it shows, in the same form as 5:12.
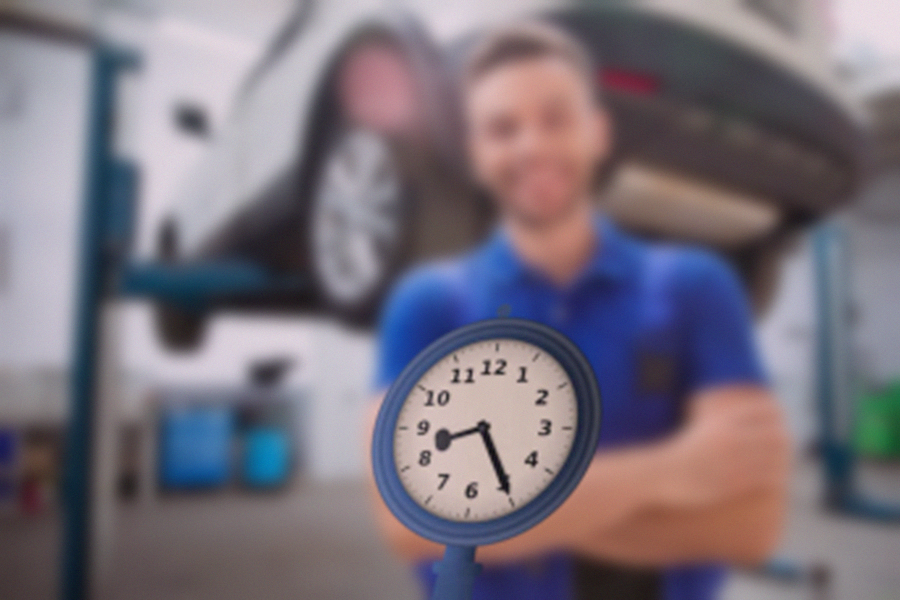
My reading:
8:25
